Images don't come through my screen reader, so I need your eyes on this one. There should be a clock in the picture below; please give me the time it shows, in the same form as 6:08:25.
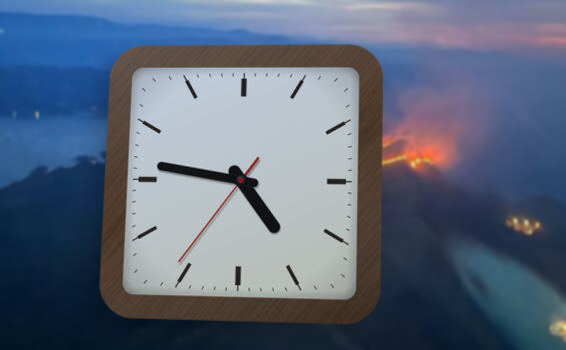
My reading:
4:46:36
